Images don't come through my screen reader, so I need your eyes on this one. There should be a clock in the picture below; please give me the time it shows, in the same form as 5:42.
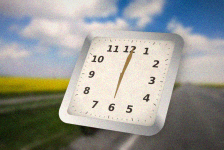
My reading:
6:01
